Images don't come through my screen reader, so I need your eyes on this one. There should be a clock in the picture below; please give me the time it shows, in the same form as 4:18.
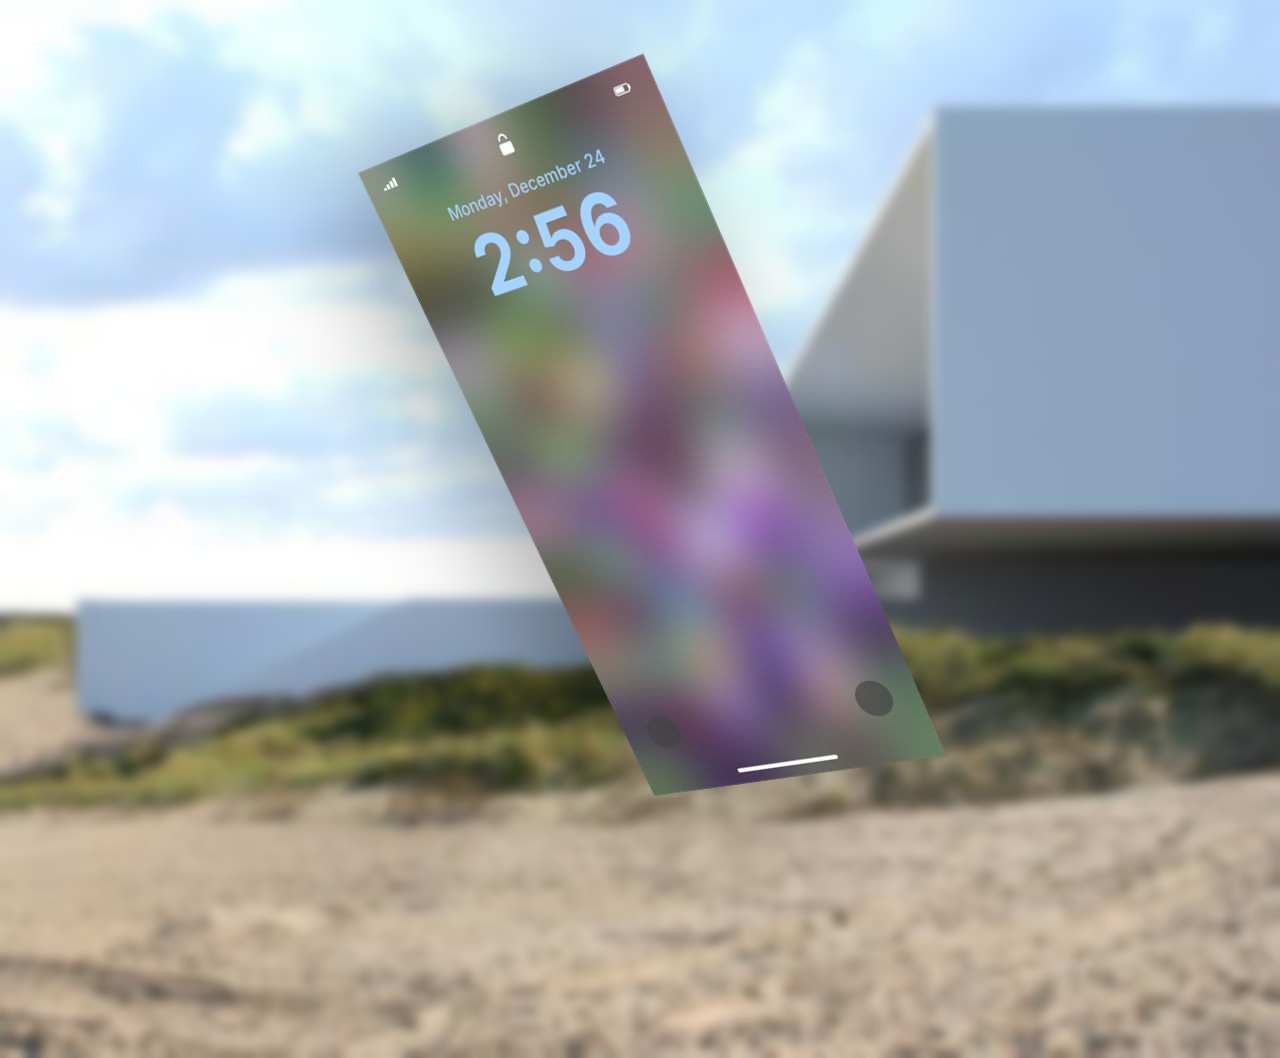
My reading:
2:56
